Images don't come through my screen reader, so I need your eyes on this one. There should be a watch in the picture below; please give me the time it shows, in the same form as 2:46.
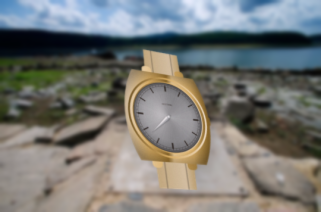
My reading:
7:38
